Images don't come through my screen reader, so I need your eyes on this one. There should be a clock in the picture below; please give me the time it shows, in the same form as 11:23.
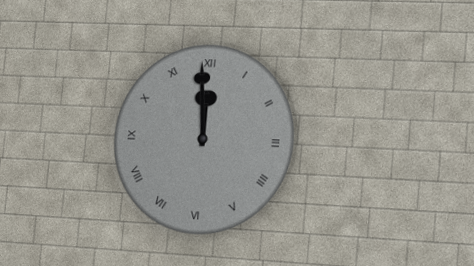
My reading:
11:59
